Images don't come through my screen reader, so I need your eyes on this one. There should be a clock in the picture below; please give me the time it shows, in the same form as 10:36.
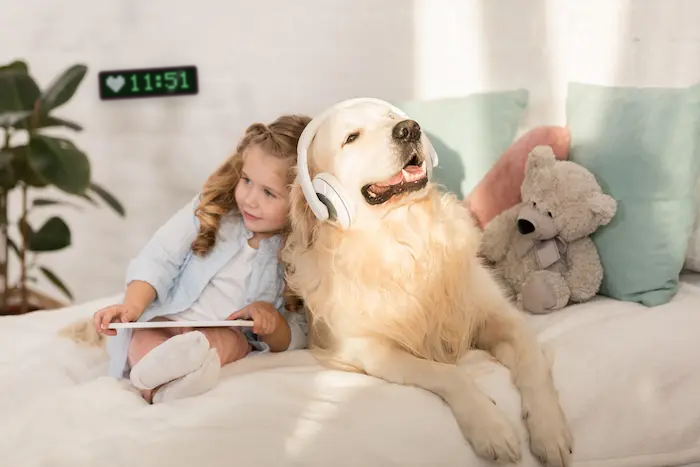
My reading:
11:51
